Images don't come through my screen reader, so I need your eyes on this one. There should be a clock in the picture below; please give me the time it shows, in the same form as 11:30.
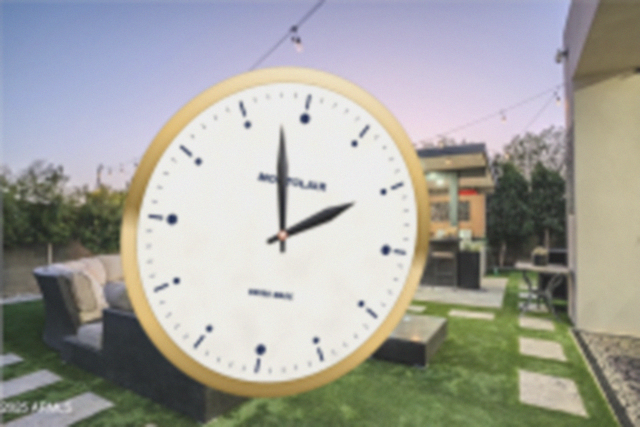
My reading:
1:58
